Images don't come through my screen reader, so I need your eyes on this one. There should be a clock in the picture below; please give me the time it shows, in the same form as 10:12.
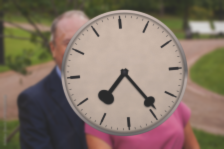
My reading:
7:24
